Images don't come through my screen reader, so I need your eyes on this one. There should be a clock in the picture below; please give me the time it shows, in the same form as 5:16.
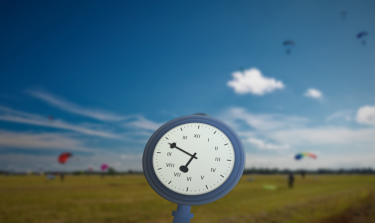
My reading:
6:49
